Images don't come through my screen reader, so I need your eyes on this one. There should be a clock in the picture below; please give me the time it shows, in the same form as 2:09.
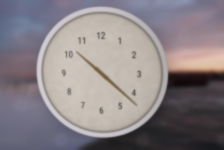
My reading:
10:22
